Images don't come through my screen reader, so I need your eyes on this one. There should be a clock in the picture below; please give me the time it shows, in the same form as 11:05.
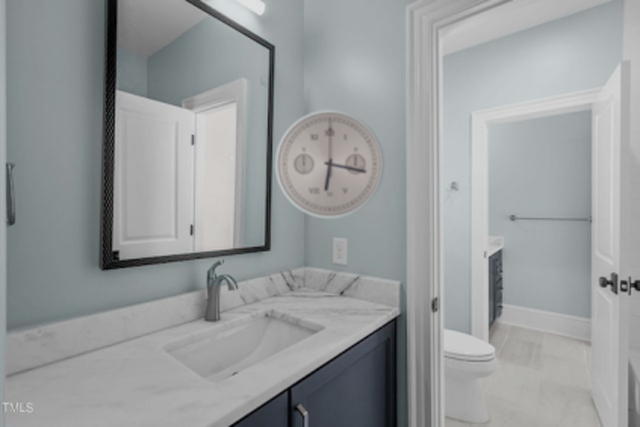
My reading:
6:17
